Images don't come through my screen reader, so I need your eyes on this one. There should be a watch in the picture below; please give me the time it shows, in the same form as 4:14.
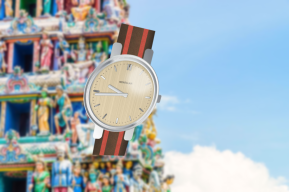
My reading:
9:44
